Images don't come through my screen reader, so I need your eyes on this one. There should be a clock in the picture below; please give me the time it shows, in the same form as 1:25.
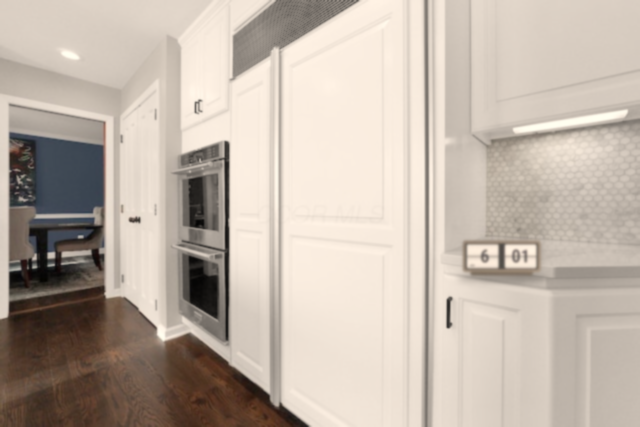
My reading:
6:01
